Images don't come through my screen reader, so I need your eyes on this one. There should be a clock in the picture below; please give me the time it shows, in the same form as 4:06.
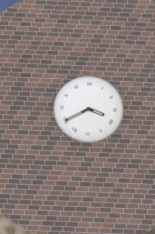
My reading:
3:40
